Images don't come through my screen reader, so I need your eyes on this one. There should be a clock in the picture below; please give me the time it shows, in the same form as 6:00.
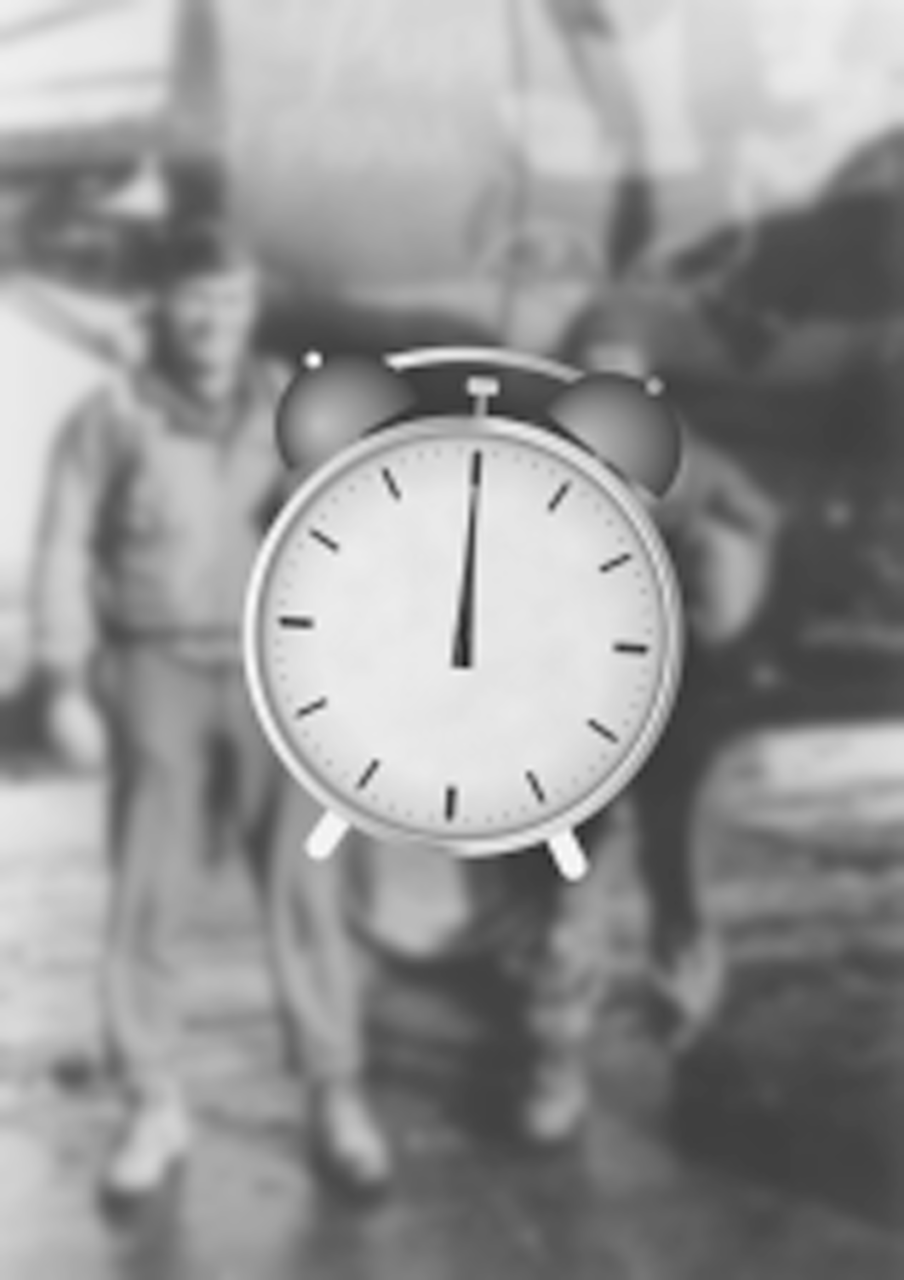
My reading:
12:00
